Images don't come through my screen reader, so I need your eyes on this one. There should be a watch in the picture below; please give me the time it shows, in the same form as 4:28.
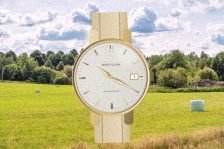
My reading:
10:20
